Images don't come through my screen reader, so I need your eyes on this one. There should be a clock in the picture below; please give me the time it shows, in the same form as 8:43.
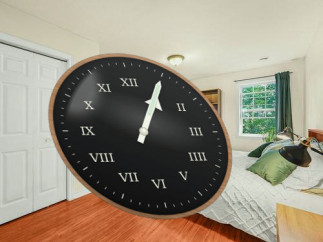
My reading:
1:05
